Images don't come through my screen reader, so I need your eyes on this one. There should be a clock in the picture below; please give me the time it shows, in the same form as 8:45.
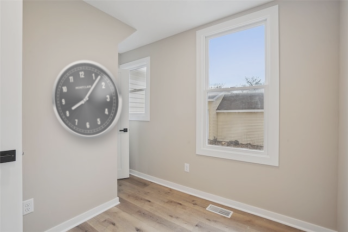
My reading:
8:07
